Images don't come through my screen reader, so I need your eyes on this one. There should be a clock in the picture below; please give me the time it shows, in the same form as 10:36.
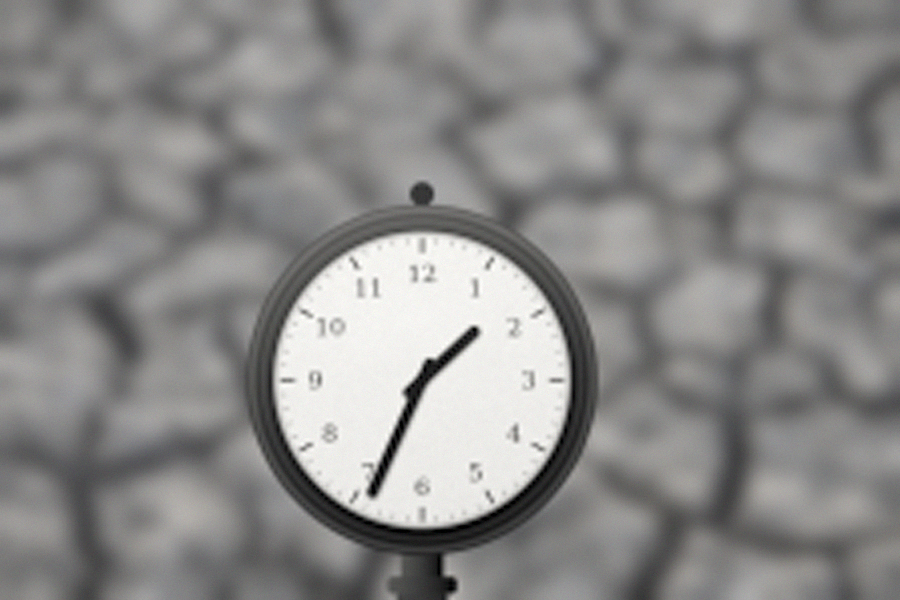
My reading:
1:34
